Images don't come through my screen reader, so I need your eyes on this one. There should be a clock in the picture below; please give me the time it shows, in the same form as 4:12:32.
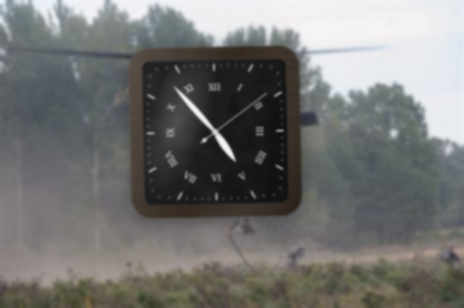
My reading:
4:53:09
